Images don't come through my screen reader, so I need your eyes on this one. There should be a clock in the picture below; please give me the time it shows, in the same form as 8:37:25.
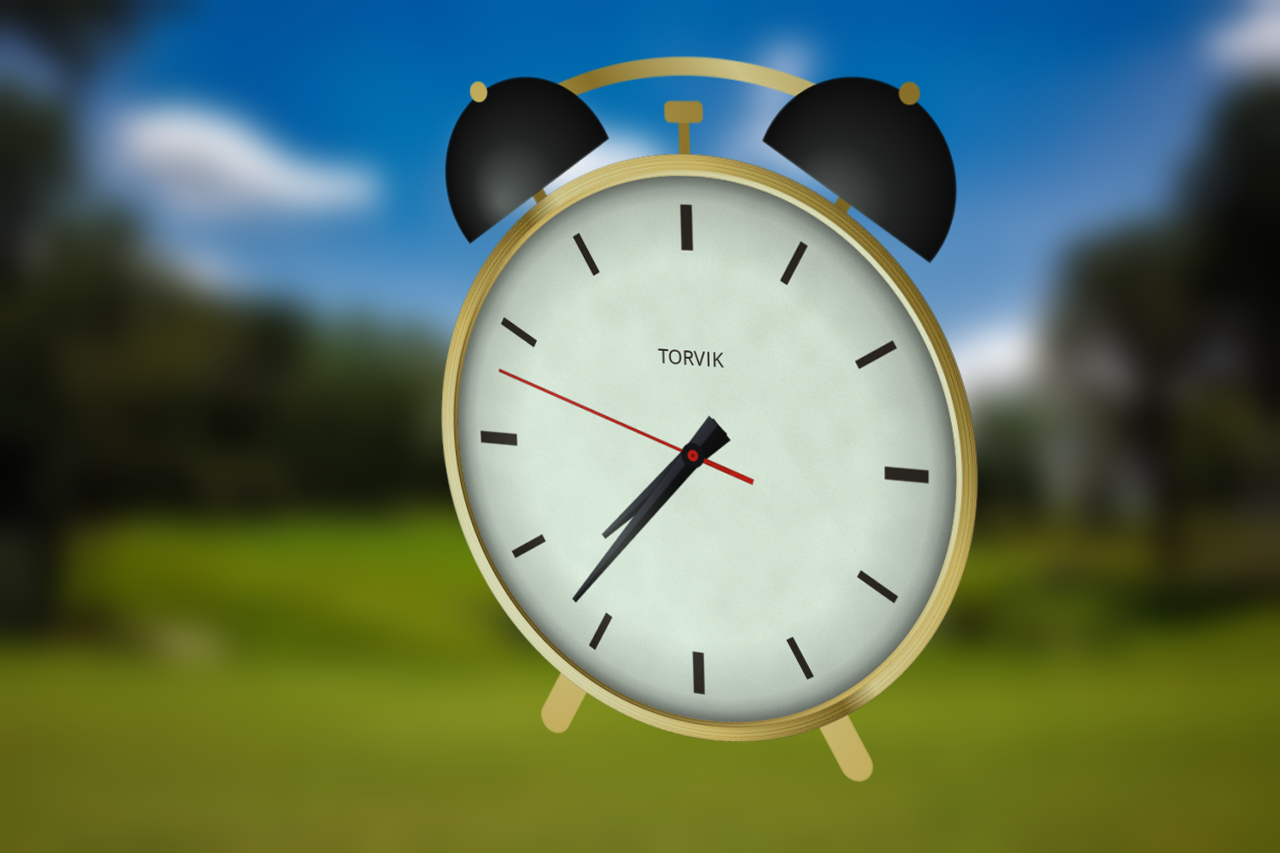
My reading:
7:36:48
